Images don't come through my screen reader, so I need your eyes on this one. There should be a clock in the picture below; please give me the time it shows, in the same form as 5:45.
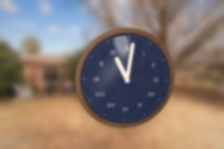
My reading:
11:01
